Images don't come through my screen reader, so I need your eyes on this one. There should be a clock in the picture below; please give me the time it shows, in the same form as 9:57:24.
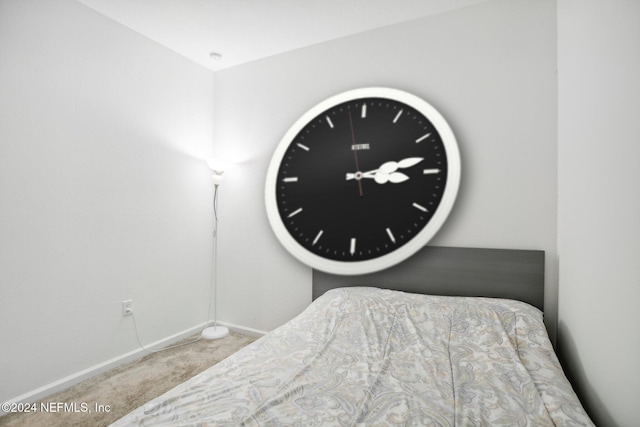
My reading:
3:12:58
